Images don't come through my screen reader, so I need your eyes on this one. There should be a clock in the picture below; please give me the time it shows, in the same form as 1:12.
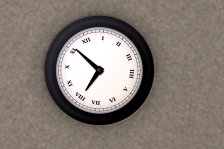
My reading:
7:56
